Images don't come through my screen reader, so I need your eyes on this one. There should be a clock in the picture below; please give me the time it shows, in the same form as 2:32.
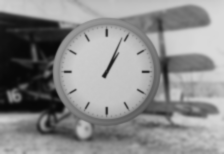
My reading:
1:04
